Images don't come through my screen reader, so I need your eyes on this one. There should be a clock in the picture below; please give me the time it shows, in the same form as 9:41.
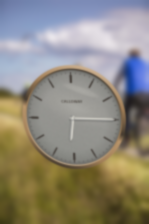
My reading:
6:15
